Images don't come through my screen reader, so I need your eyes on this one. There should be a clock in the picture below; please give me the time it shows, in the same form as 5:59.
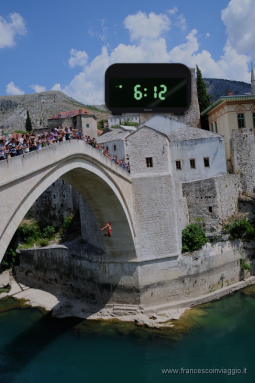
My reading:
6:12
